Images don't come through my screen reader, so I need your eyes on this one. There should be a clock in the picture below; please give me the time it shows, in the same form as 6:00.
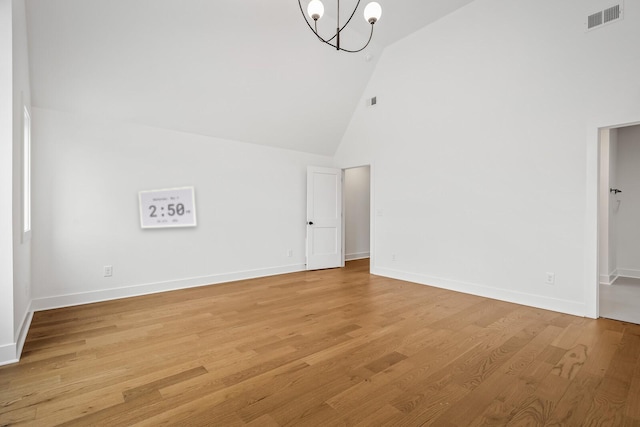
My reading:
2:50
